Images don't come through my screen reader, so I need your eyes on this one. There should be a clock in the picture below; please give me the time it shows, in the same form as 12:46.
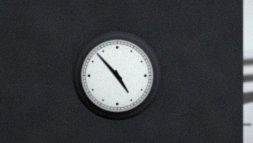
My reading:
4:53
